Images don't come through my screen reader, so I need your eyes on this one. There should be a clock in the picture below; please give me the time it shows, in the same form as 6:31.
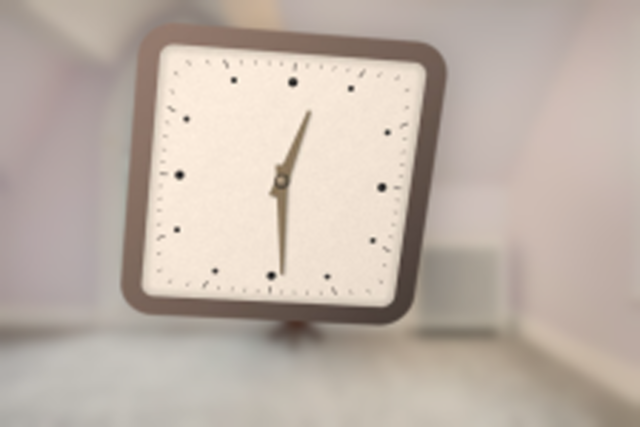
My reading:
12:29
